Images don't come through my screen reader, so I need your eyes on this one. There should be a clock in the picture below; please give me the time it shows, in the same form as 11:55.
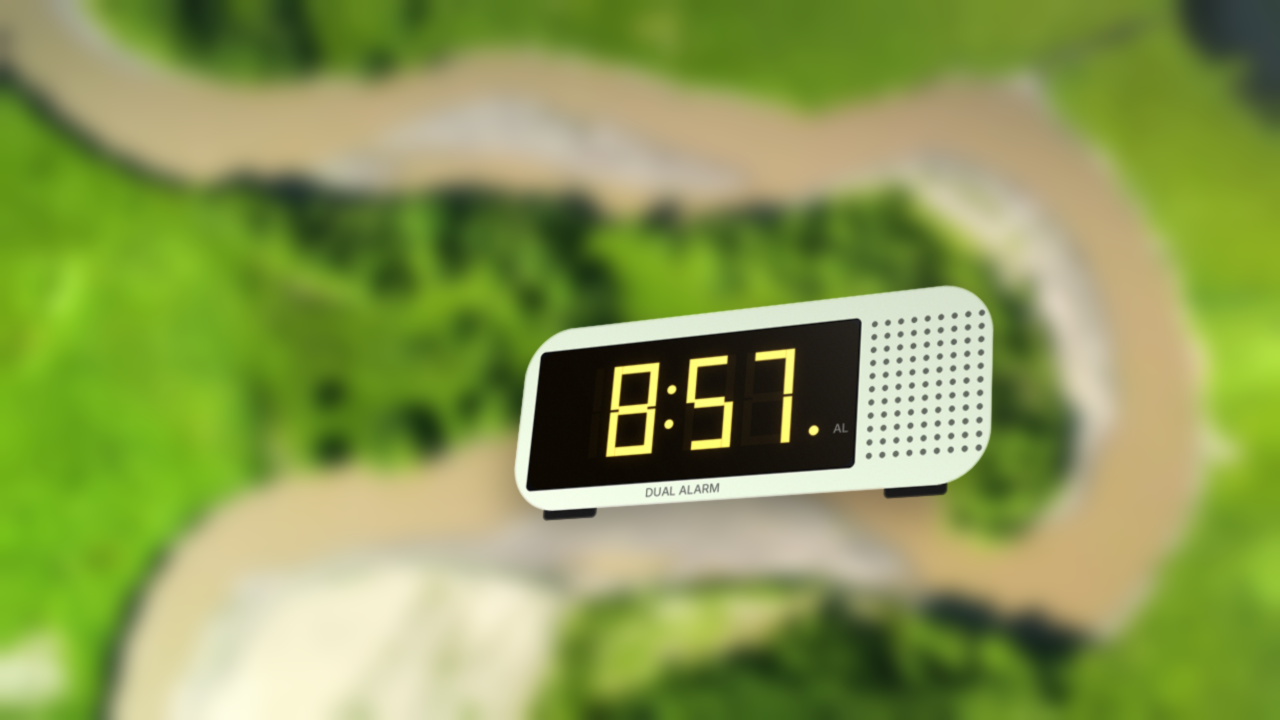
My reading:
8:57
